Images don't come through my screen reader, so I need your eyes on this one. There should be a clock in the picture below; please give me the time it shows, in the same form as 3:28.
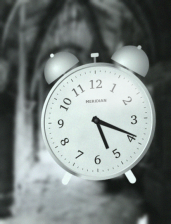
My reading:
5:19
